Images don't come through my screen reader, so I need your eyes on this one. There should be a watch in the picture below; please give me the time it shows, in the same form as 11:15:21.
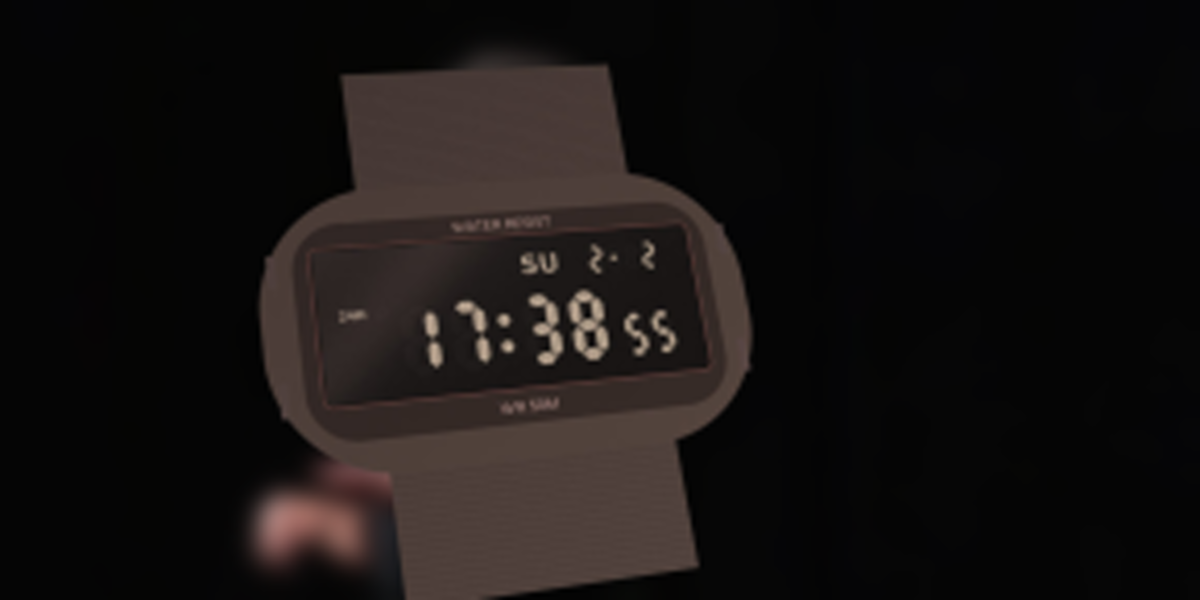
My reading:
17:38:55
